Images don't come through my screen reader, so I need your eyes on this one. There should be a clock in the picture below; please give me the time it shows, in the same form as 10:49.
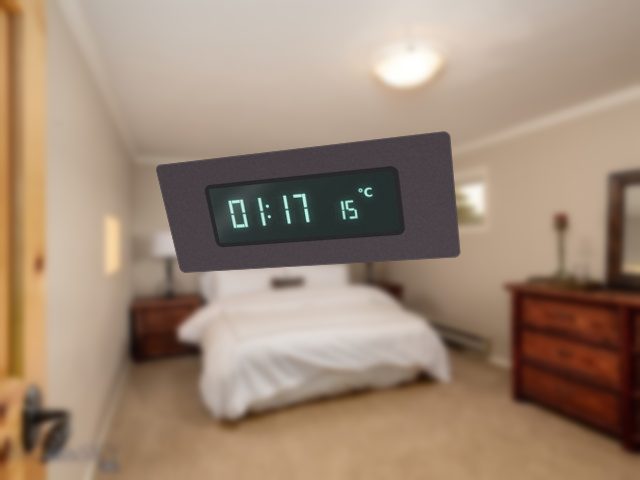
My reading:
1:17
